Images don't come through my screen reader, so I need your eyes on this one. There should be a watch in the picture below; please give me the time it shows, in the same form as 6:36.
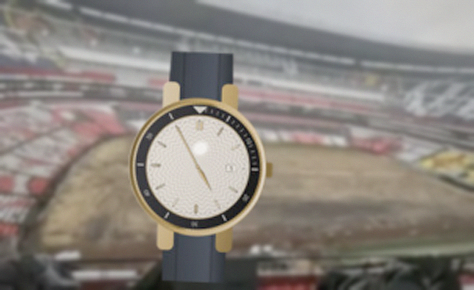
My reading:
4:55
